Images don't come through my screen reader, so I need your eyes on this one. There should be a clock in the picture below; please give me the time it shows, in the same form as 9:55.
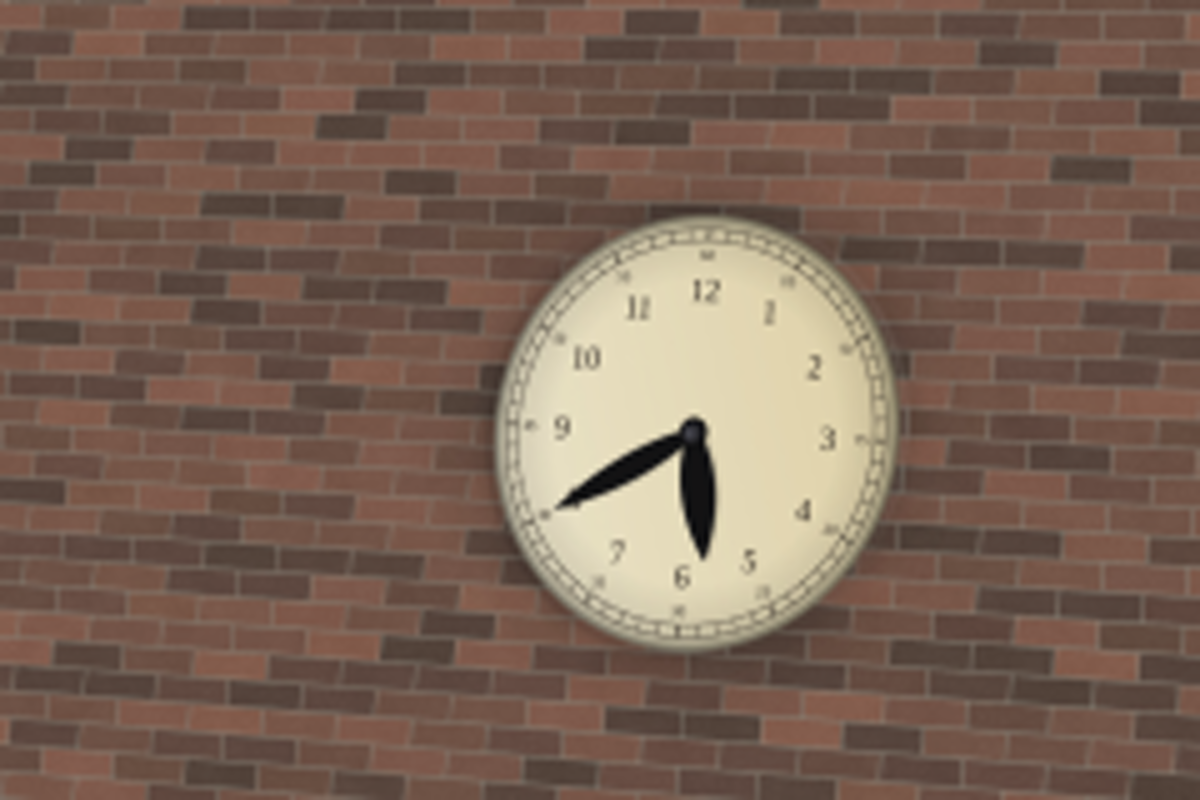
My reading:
5:40
